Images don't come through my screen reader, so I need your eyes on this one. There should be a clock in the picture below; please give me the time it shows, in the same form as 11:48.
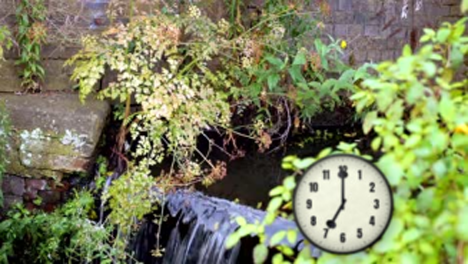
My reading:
7:00
